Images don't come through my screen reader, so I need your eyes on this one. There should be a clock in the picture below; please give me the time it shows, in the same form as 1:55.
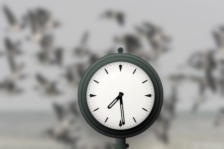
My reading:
7:29
